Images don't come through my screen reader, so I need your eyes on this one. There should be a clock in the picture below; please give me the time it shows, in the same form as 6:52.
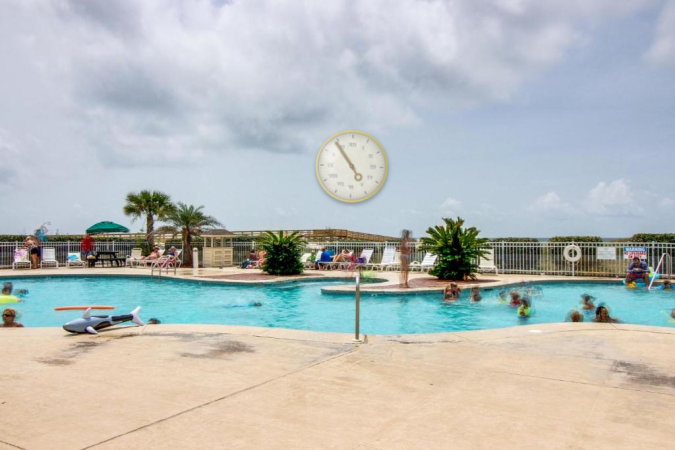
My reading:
4:54
